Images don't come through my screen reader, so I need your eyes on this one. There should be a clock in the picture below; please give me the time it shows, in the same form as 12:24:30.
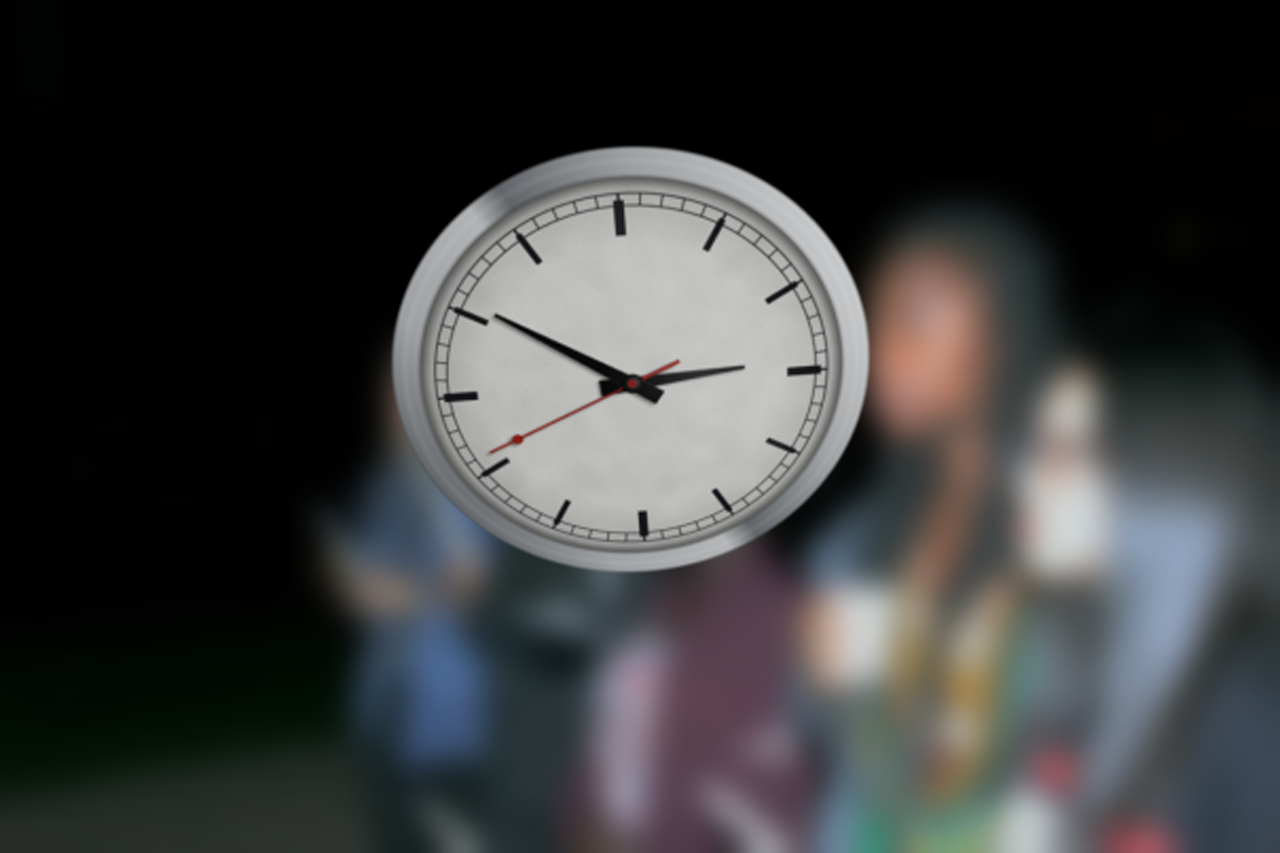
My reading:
2:50:41
